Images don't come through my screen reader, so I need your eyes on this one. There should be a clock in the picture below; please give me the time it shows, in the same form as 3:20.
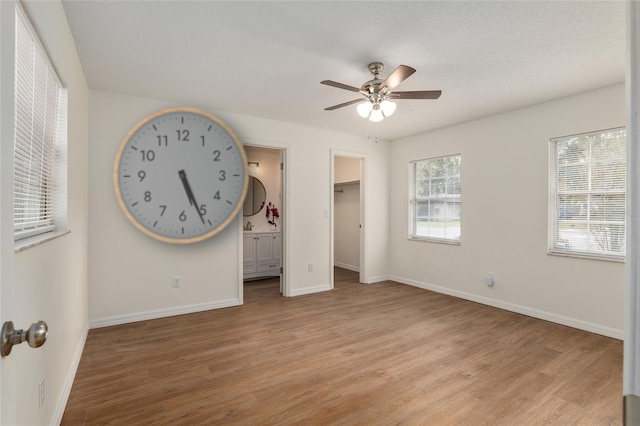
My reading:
5:26
